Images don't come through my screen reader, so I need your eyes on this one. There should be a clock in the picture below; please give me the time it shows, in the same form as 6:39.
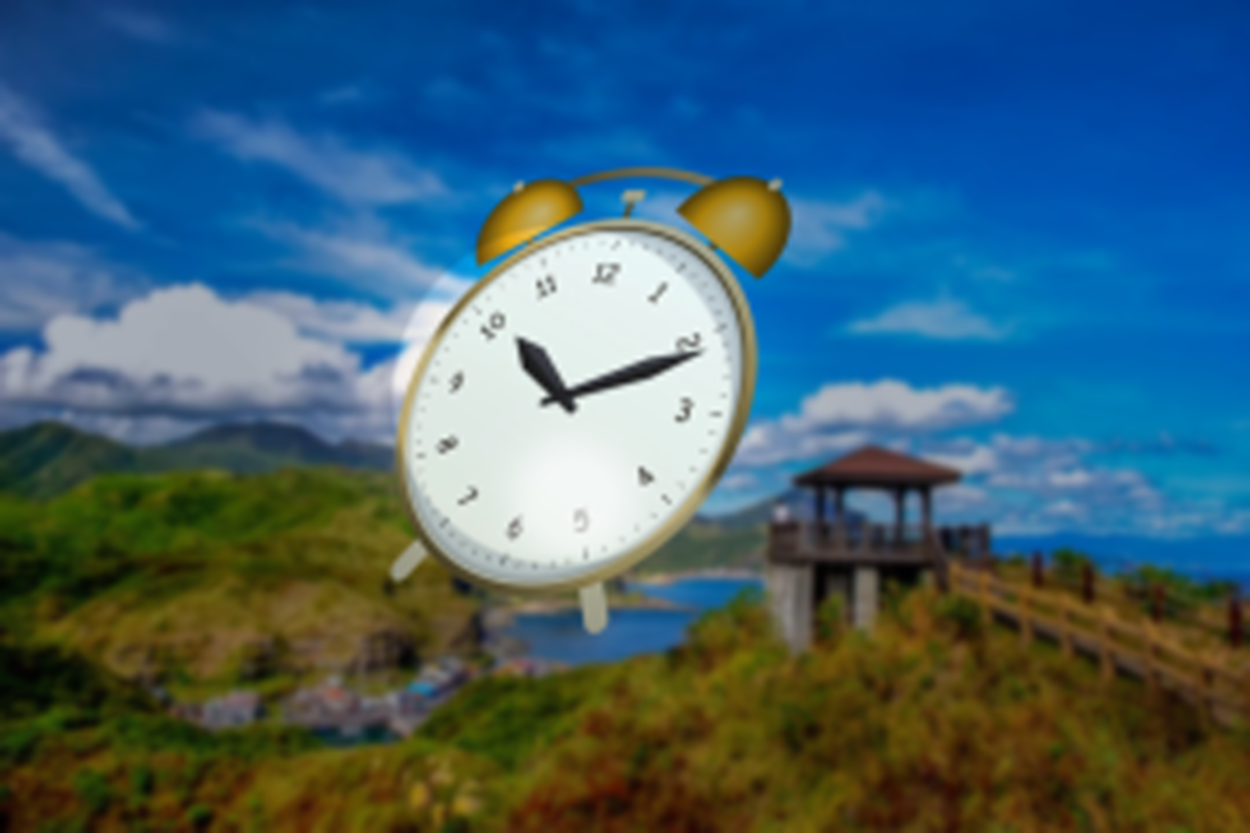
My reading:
10:11
